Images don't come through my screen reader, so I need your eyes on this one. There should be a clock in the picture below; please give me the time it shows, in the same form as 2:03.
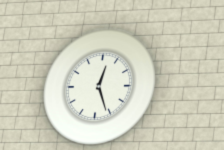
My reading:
12:26
